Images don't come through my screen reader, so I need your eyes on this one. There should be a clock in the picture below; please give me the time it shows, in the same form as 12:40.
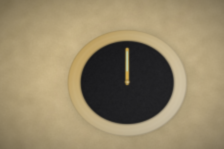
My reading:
12:00
